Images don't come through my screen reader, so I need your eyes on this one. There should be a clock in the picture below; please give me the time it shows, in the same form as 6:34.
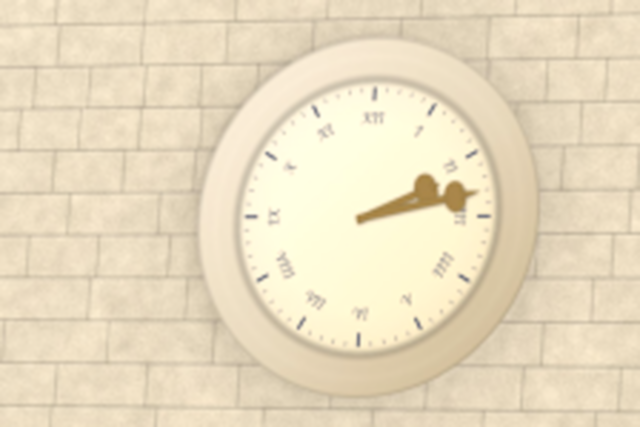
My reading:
2:13
